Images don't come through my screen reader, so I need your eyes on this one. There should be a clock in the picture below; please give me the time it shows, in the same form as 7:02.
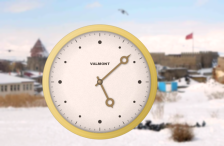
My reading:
5:08
